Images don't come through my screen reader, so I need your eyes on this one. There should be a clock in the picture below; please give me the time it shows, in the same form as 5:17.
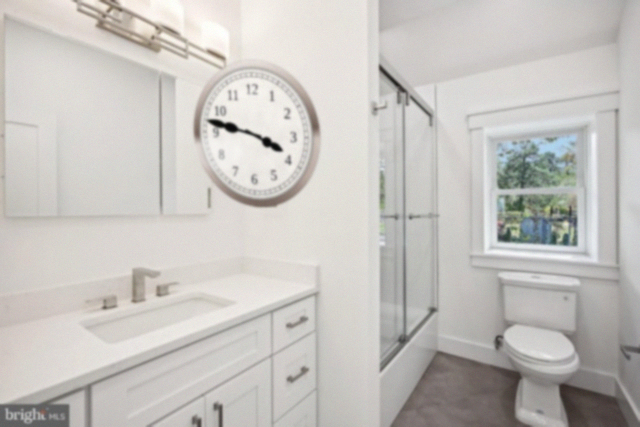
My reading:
3:47
